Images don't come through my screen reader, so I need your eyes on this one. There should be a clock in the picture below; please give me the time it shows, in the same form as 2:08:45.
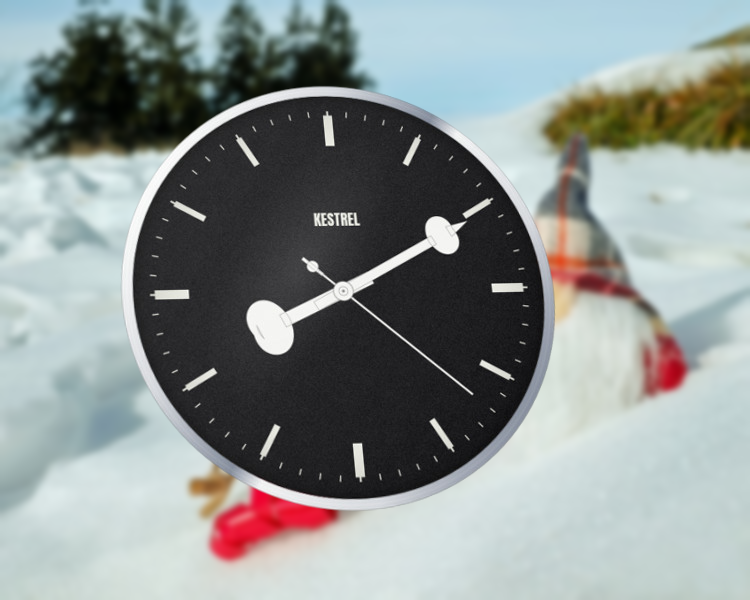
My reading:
8:10:22
